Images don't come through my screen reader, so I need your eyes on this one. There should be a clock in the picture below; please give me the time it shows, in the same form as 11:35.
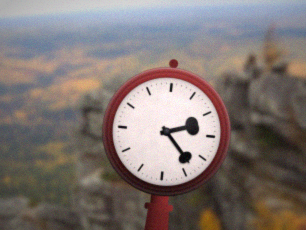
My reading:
2:23
